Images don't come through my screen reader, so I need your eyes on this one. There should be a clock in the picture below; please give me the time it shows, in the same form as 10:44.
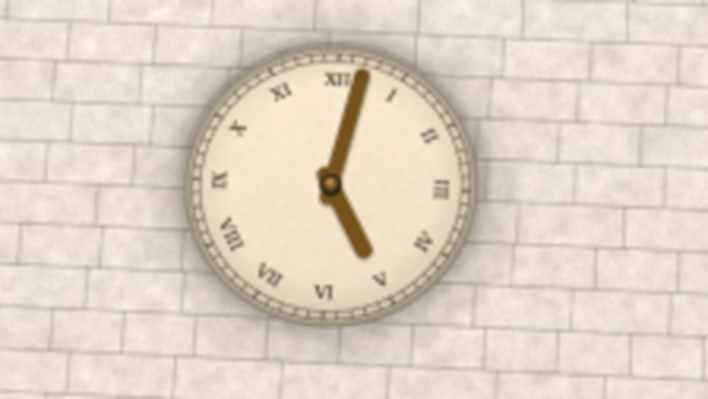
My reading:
5:02
